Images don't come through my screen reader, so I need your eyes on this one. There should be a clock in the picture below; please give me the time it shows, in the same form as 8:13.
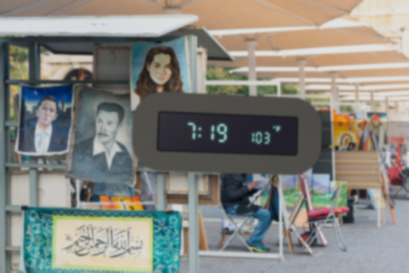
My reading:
7:19
